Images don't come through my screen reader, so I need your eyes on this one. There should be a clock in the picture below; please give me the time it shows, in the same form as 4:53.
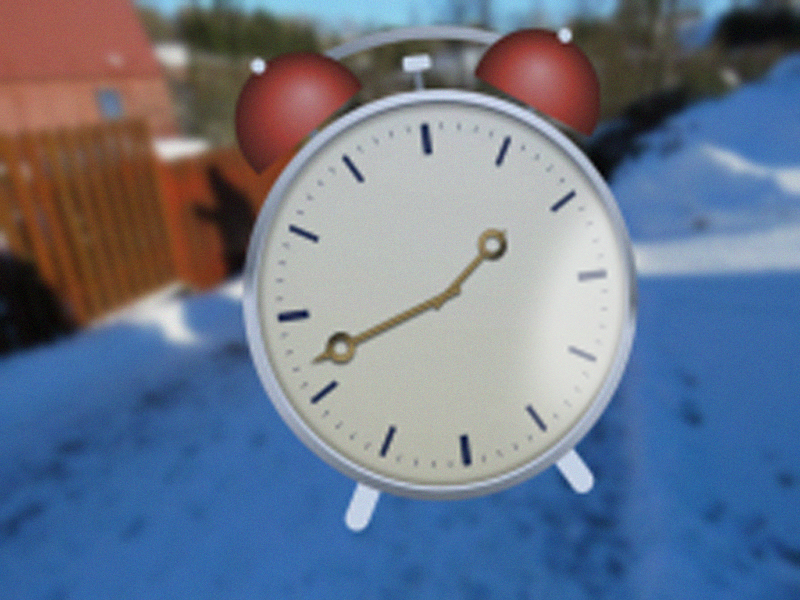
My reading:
1:42
